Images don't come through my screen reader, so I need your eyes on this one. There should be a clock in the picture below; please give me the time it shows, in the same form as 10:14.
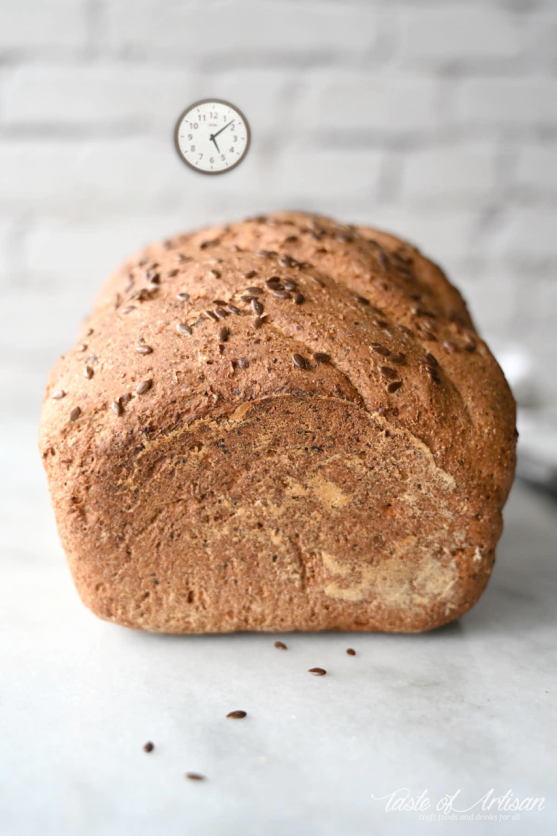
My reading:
5:08
